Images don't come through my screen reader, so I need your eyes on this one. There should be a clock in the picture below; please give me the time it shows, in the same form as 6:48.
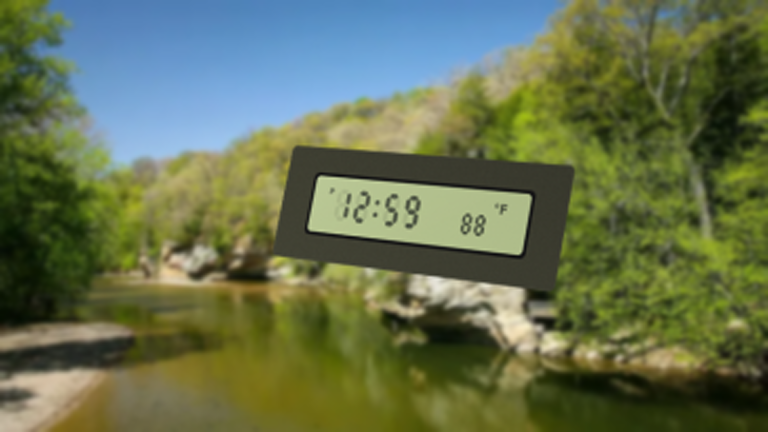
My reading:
12:59
